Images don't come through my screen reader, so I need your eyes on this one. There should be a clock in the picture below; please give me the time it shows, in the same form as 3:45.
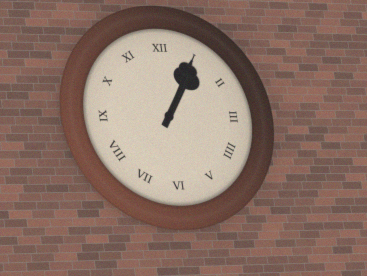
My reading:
1:05
